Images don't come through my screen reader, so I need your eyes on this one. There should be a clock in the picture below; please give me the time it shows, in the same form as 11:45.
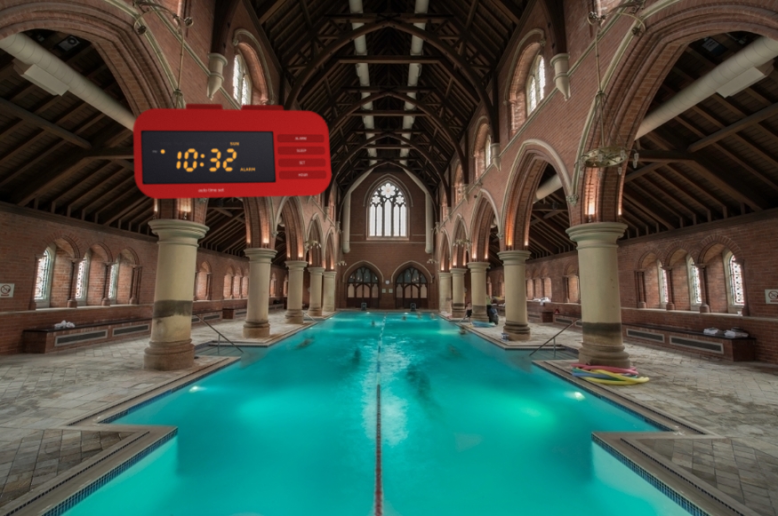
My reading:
10:32
